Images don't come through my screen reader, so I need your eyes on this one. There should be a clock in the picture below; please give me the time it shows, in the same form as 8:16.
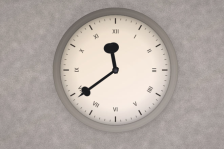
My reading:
11:39
